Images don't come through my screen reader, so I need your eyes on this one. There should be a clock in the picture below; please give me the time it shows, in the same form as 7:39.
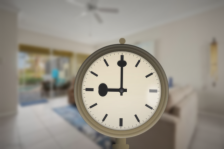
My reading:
9:00
